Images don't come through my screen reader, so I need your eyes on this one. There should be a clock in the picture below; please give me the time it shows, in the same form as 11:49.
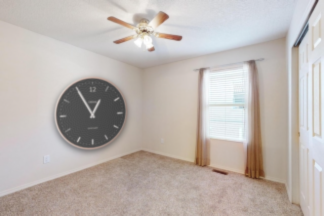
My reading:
12:55
